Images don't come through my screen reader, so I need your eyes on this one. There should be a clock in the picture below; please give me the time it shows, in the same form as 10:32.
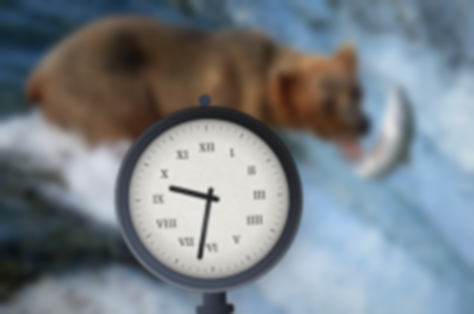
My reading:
9:32
